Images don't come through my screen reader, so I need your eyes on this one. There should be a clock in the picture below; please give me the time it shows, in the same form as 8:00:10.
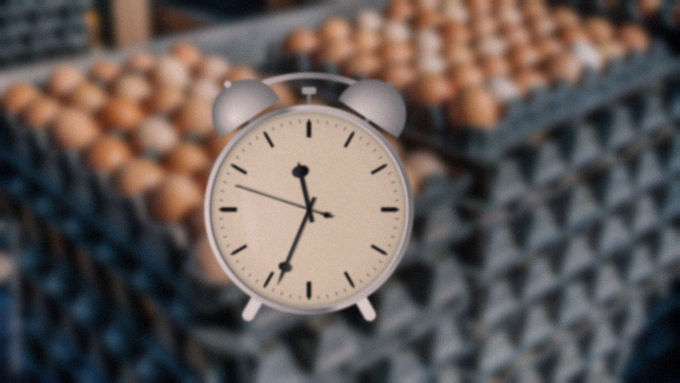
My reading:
11:33:48
